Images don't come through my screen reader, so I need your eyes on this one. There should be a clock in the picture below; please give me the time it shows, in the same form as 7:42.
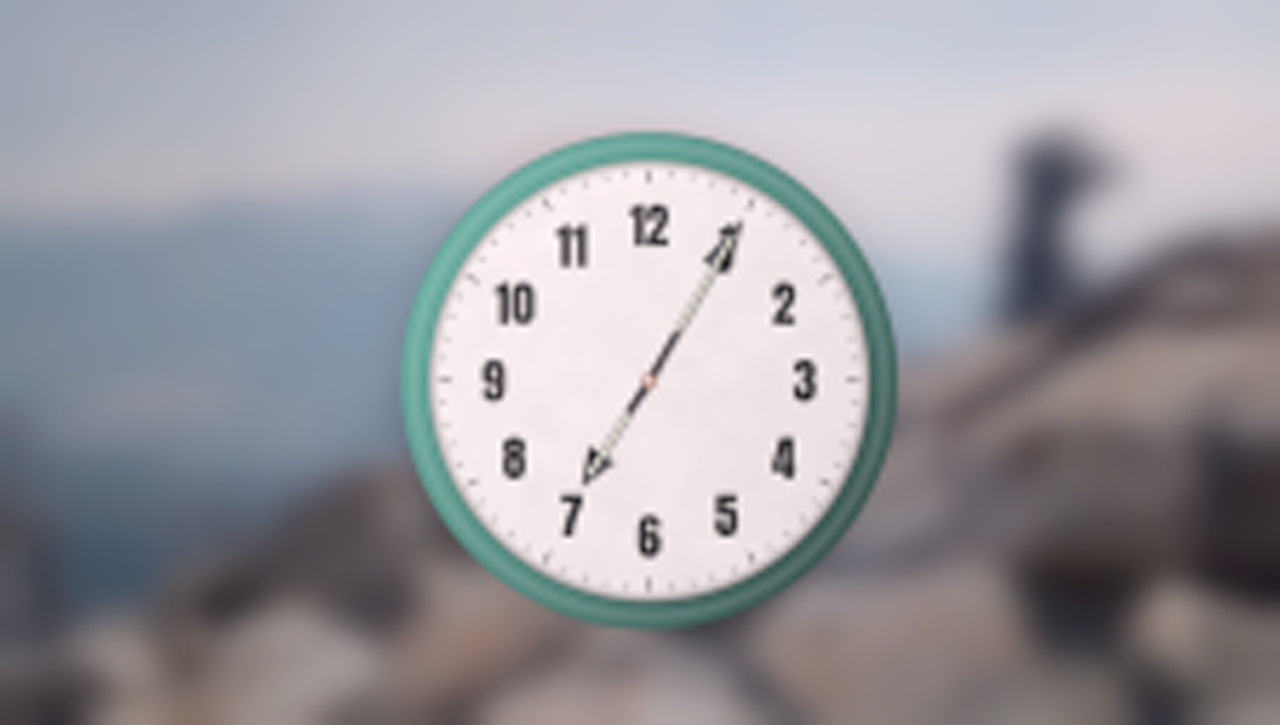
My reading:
7:05
